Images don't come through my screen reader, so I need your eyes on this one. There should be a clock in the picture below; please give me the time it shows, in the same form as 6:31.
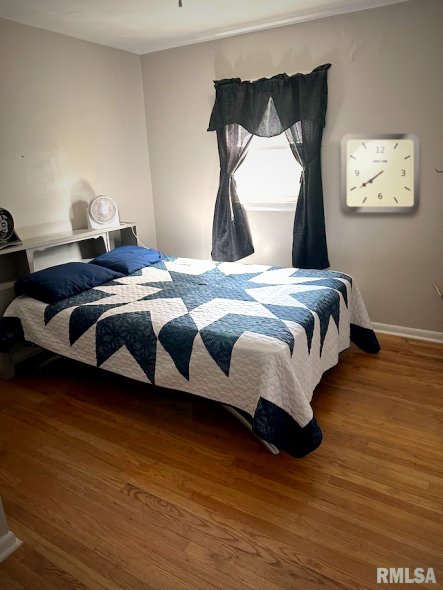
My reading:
7:39
